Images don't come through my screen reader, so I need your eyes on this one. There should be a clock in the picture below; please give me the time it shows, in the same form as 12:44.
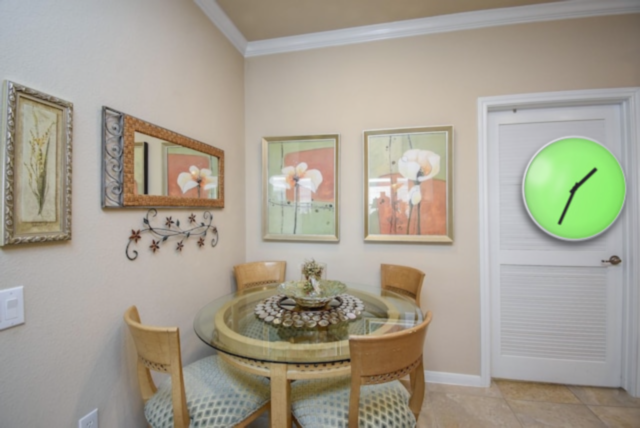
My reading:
1:34
